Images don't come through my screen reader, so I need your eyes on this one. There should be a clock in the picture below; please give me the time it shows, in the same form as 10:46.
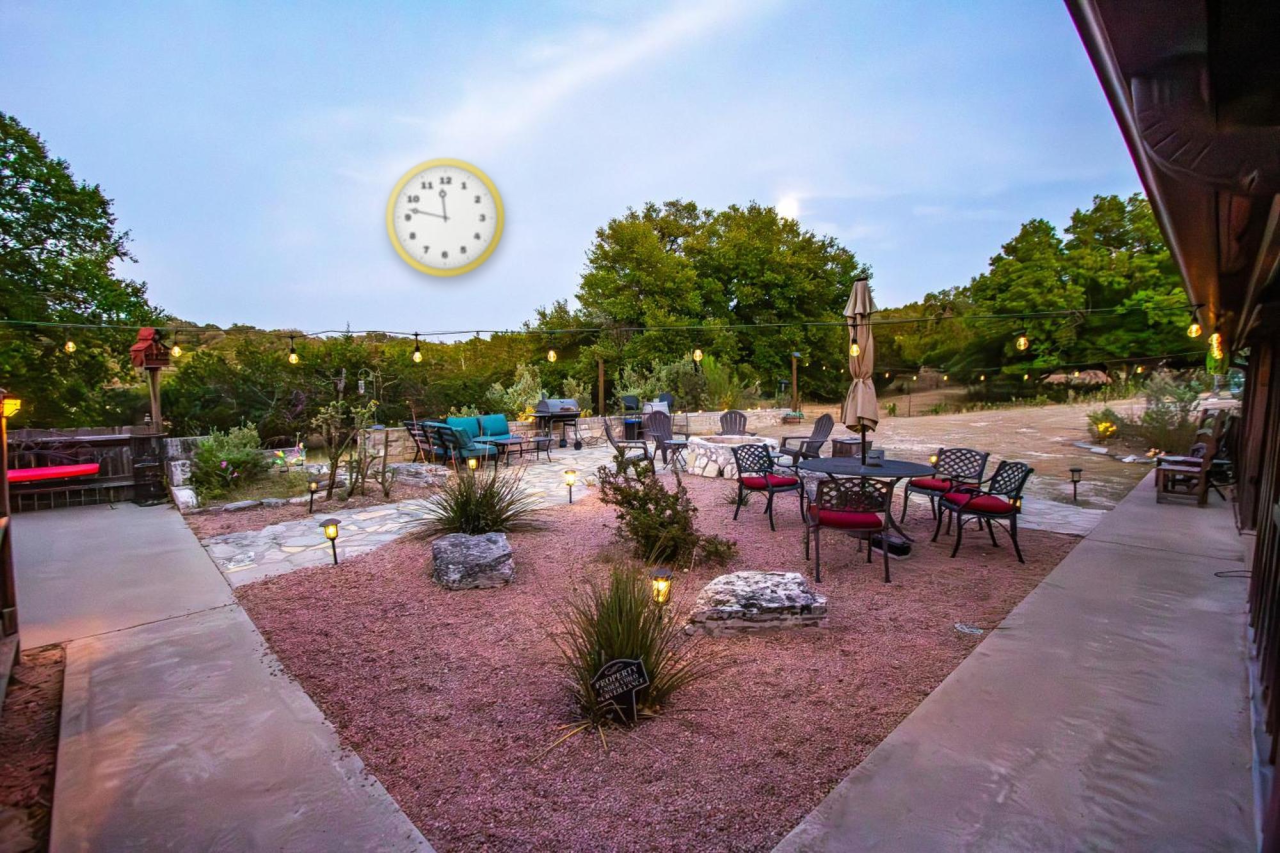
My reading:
11:47
